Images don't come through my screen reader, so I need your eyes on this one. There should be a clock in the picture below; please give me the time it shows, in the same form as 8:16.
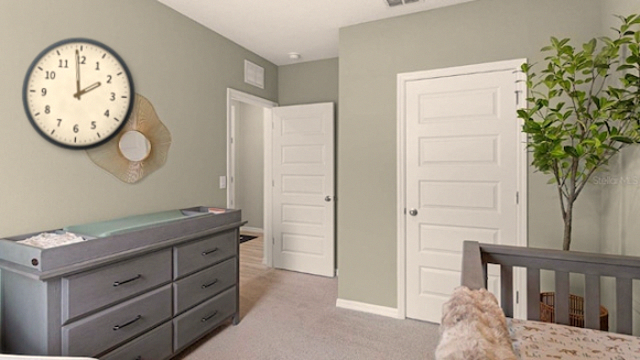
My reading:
1:59
